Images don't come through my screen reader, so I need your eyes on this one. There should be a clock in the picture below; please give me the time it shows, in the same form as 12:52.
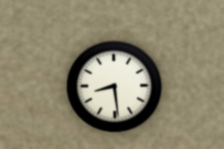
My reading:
8:29
